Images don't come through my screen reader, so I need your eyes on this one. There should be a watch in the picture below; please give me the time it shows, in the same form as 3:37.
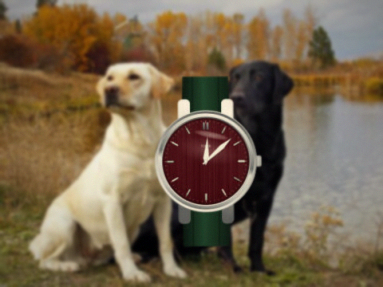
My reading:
12:08
